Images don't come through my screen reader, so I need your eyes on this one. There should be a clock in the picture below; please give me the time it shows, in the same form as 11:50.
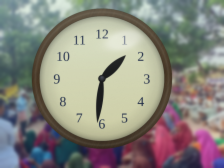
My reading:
1:31
